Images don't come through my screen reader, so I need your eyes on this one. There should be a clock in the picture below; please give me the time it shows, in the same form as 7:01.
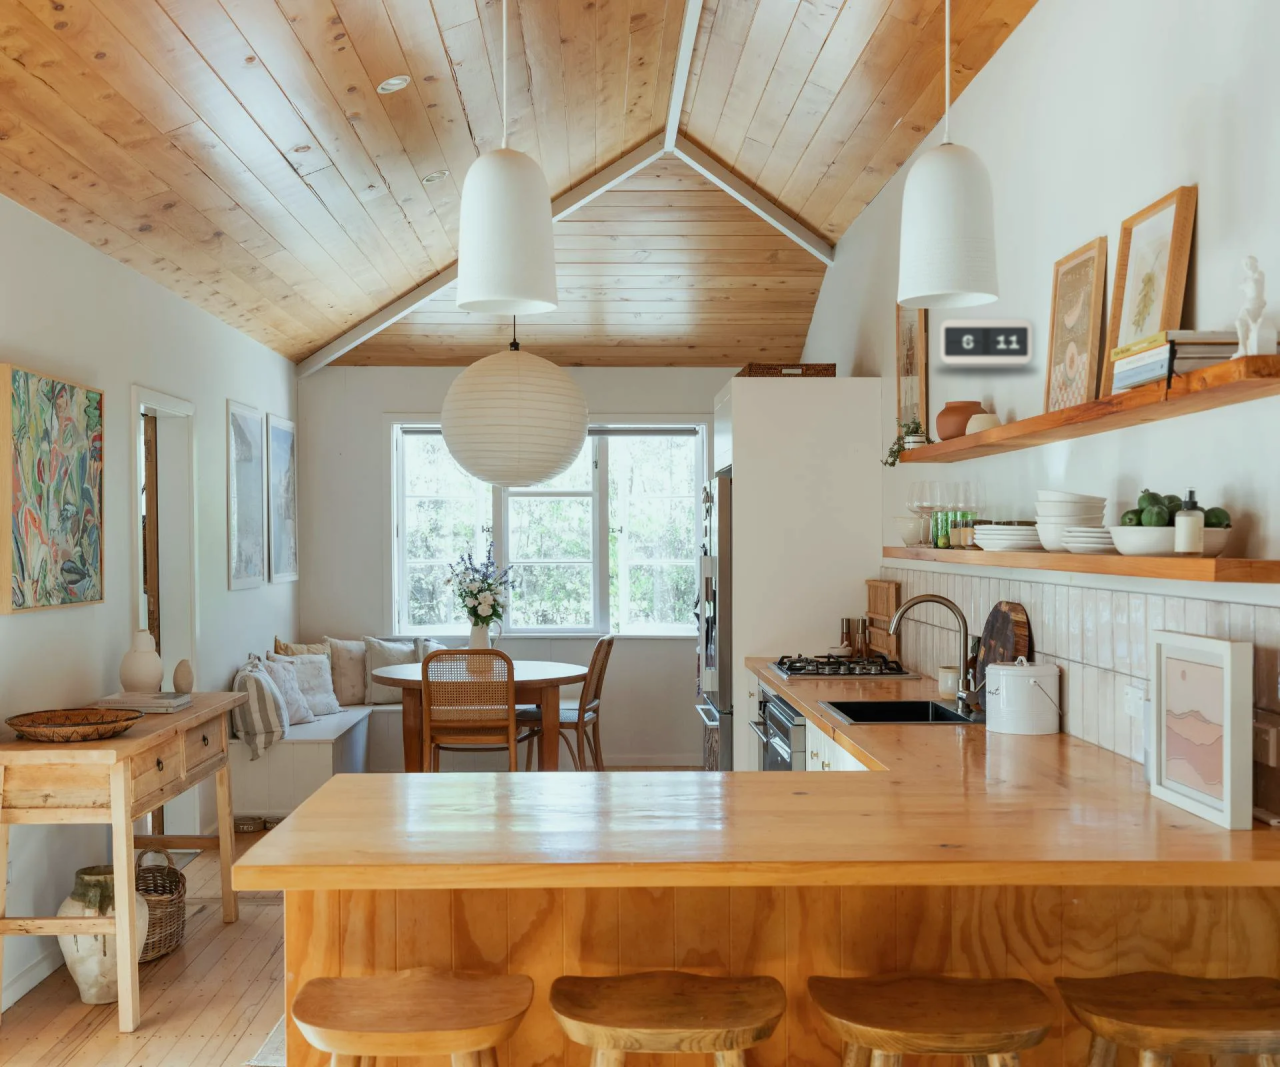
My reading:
6:11
